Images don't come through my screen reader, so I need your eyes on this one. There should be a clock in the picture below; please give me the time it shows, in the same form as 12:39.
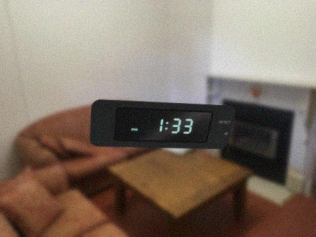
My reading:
1:33
